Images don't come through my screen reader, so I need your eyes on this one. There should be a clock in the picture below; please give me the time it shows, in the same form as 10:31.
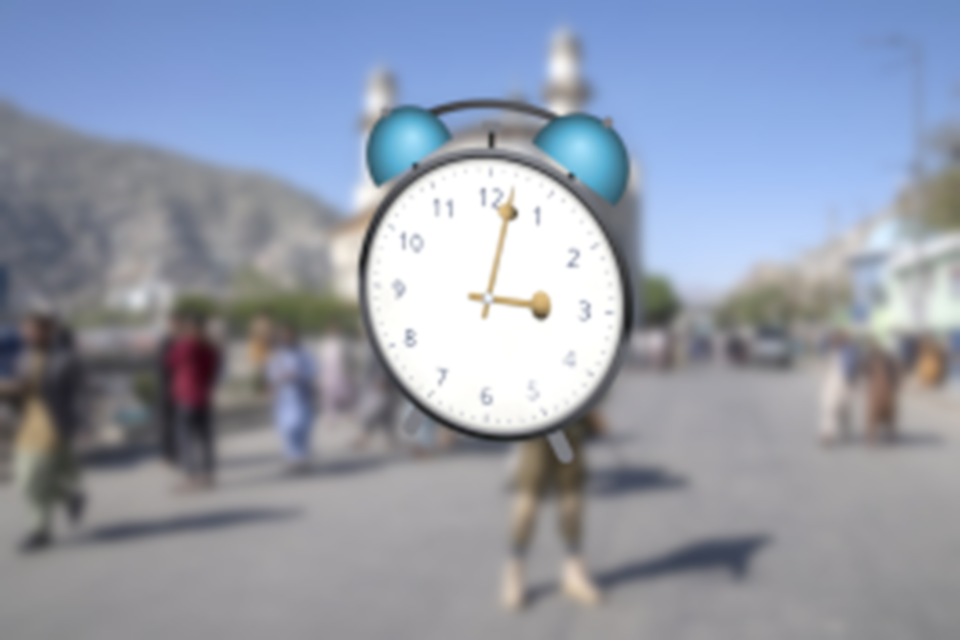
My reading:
3:02
